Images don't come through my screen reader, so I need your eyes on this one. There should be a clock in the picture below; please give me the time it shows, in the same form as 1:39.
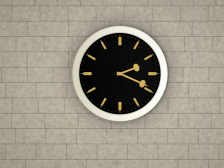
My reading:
2:19
